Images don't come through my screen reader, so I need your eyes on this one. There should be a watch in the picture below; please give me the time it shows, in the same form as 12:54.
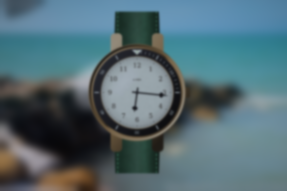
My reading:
6:16
